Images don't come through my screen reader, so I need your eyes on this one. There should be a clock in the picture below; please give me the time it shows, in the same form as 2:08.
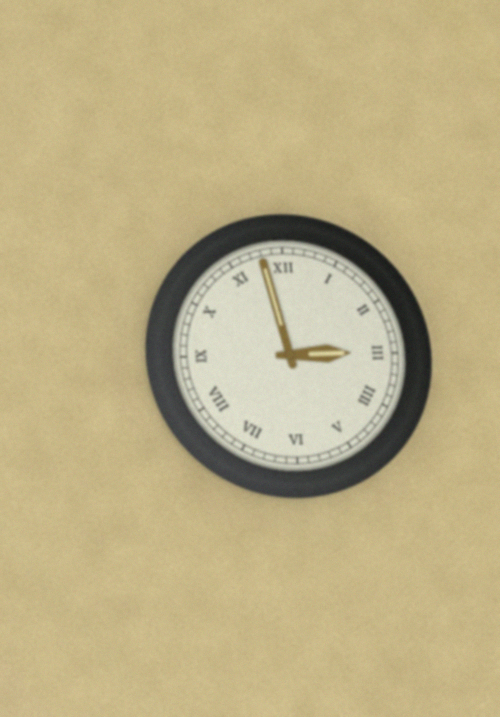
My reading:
2:58
